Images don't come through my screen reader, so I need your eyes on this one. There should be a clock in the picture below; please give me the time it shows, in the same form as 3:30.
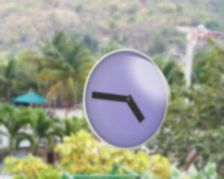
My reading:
4:46
